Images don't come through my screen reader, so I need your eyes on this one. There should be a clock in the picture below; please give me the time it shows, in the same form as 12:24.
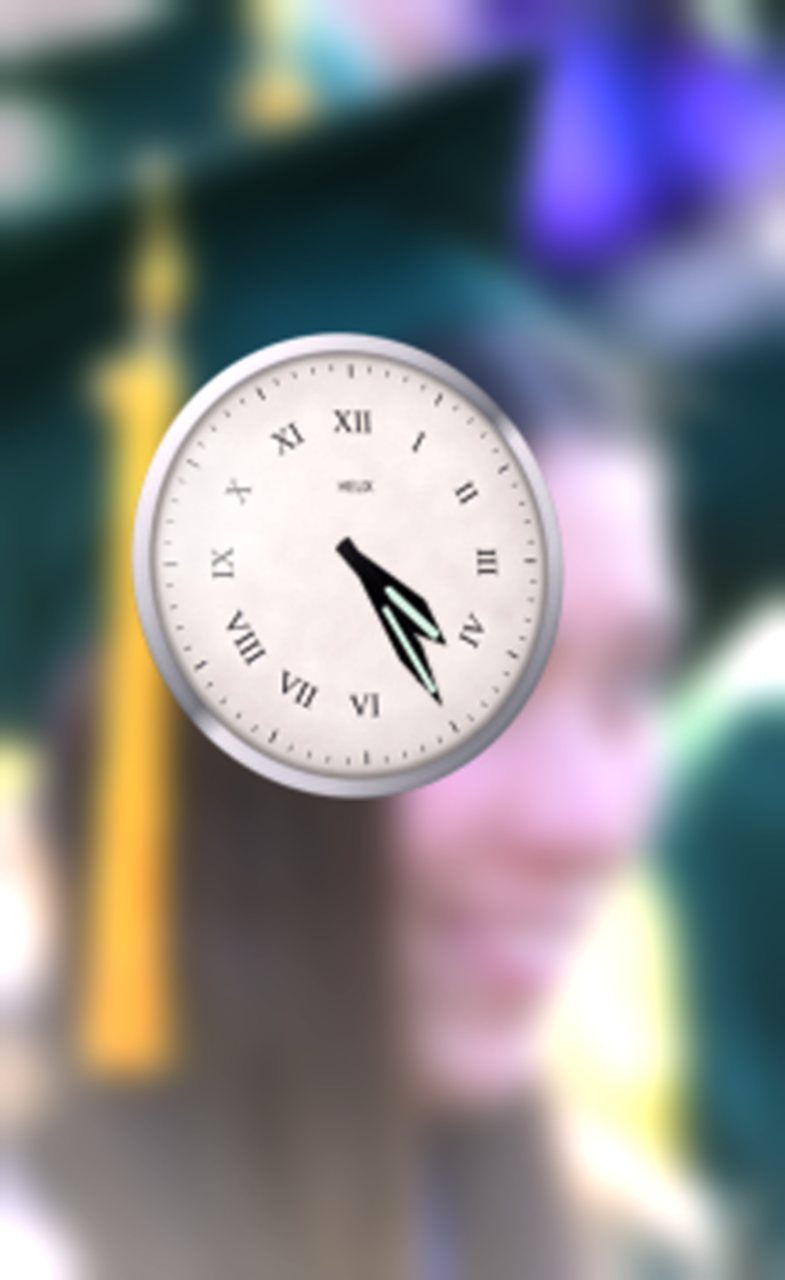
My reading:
4:25
